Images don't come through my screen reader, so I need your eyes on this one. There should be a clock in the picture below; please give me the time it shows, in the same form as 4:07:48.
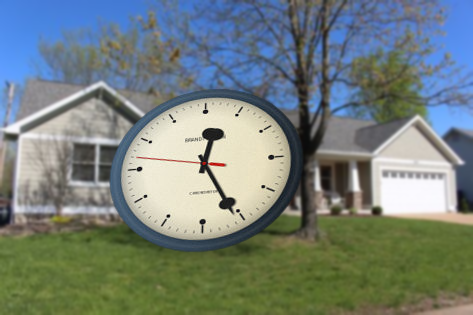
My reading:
12:25:47
